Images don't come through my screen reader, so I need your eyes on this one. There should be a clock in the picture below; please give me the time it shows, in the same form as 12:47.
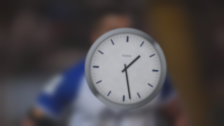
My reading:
1:28
